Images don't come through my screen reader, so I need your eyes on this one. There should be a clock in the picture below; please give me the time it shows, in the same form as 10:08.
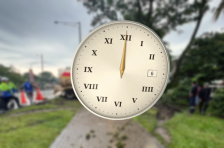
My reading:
12:00
